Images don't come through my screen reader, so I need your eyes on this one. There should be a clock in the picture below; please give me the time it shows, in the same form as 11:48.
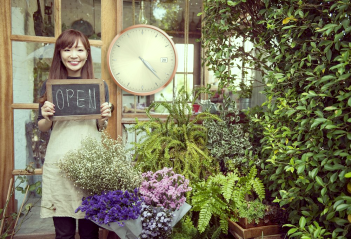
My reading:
4:23
